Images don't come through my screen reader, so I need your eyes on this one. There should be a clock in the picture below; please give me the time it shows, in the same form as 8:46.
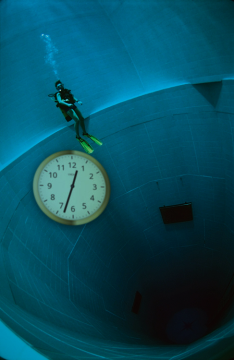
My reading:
12:33
